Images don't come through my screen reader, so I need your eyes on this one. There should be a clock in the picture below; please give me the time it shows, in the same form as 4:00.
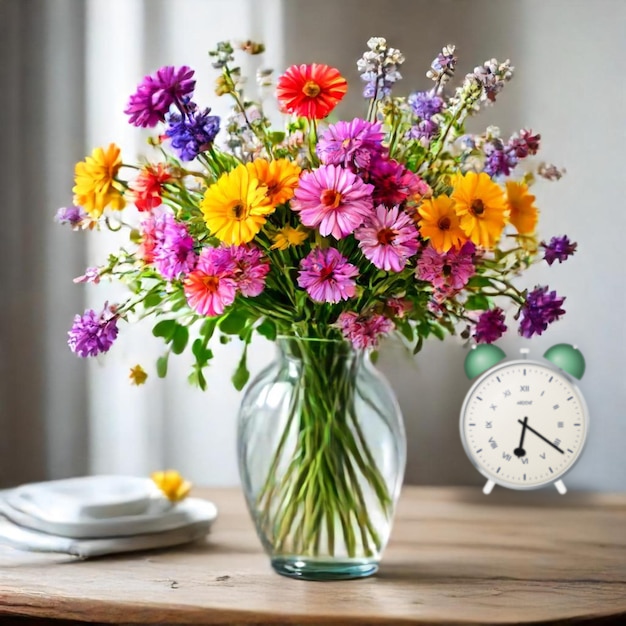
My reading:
6:21
